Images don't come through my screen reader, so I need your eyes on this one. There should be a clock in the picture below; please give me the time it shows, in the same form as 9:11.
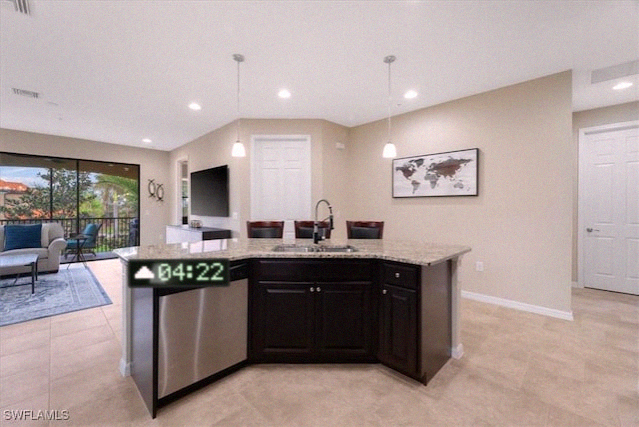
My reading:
4:22
